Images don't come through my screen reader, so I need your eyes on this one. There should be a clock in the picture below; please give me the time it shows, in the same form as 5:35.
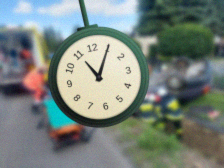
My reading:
11:05
